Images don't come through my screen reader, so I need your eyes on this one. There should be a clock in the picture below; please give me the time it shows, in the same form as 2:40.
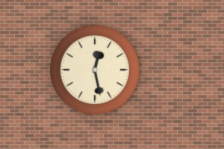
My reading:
12:28
